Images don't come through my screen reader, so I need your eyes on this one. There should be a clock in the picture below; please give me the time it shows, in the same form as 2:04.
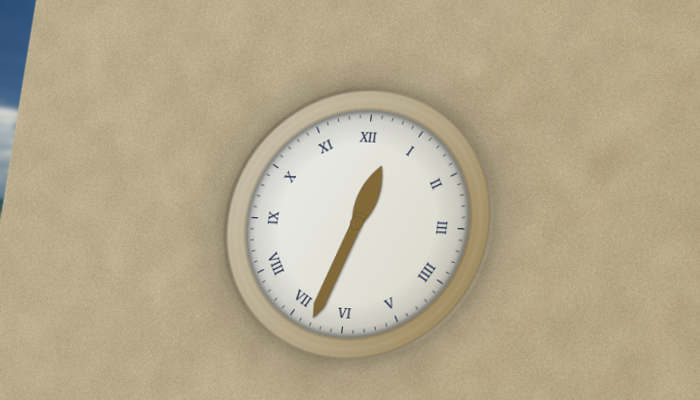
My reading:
12:33
